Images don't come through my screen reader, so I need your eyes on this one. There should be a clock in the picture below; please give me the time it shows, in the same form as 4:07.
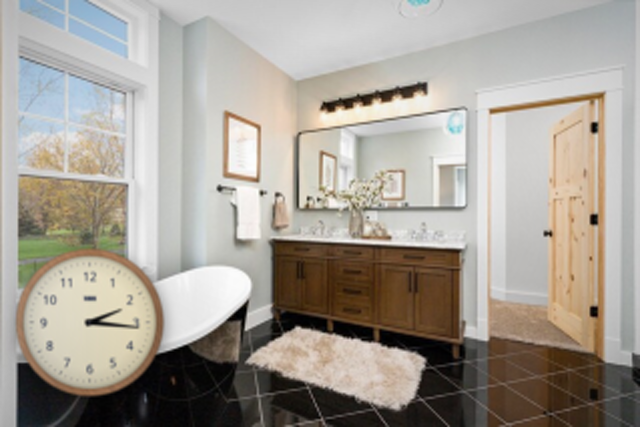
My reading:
2:16
